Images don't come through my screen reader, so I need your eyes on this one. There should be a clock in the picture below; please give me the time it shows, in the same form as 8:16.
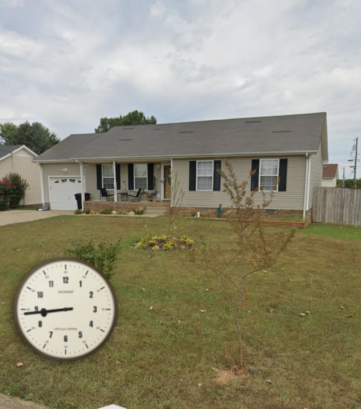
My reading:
8:44
